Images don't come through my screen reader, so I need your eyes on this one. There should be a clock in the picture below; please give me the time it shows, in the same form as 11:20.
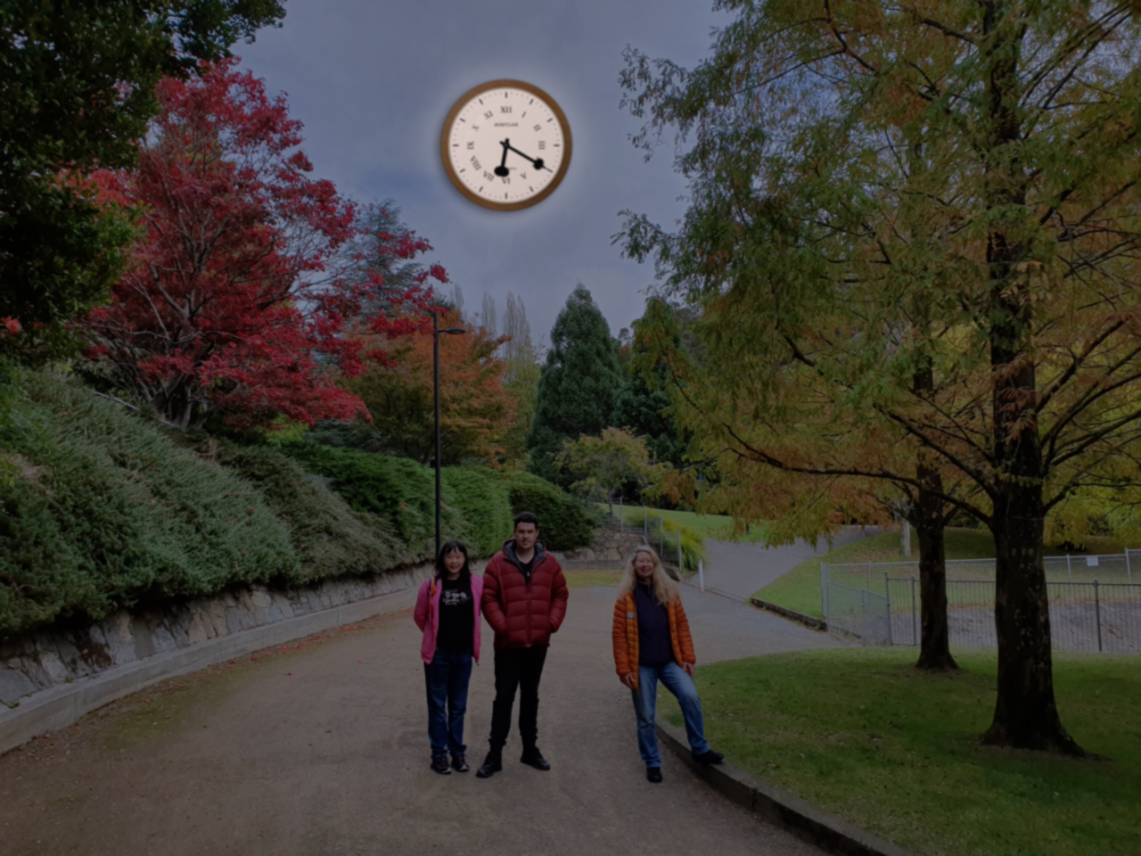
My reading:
6:20
